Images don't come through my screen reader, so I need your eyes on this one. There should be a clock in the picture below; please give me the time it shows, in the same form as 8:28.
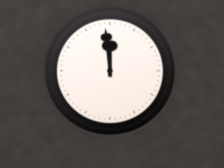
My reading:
11:59
